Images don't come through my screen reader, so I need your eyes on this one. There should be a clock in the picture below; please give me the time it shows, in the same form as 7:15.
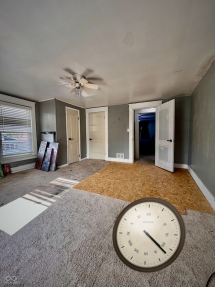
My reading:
4:22
